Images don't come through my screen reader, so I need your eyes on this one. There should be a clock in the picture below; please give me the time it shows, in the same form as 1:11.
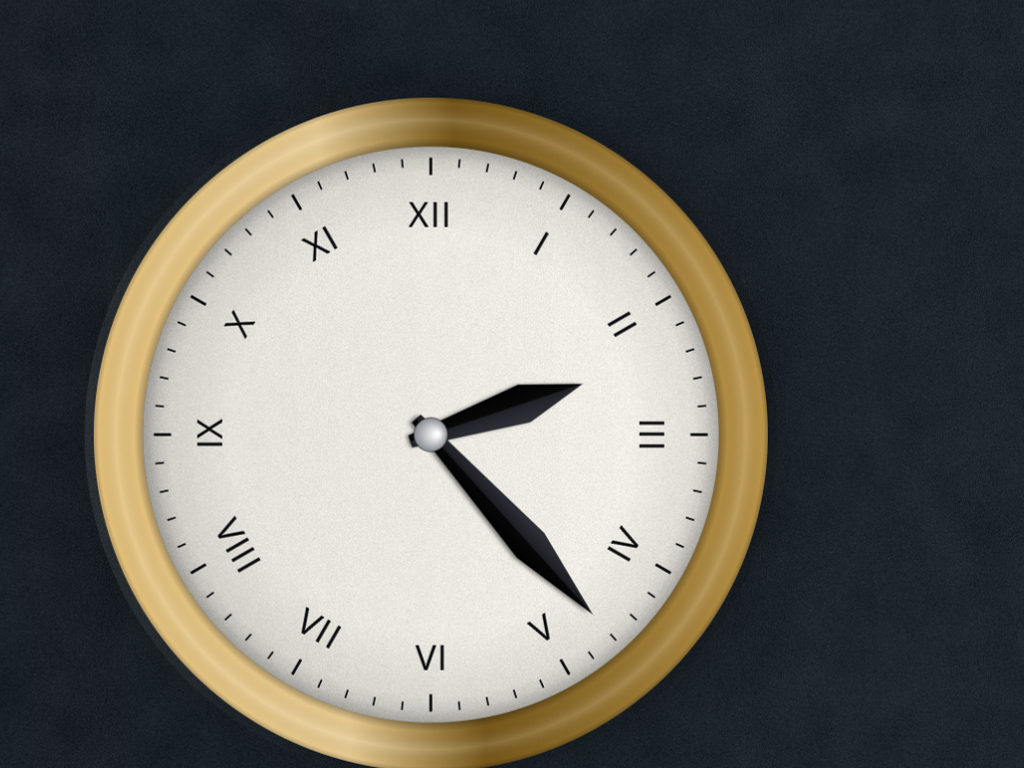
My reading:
2:23
